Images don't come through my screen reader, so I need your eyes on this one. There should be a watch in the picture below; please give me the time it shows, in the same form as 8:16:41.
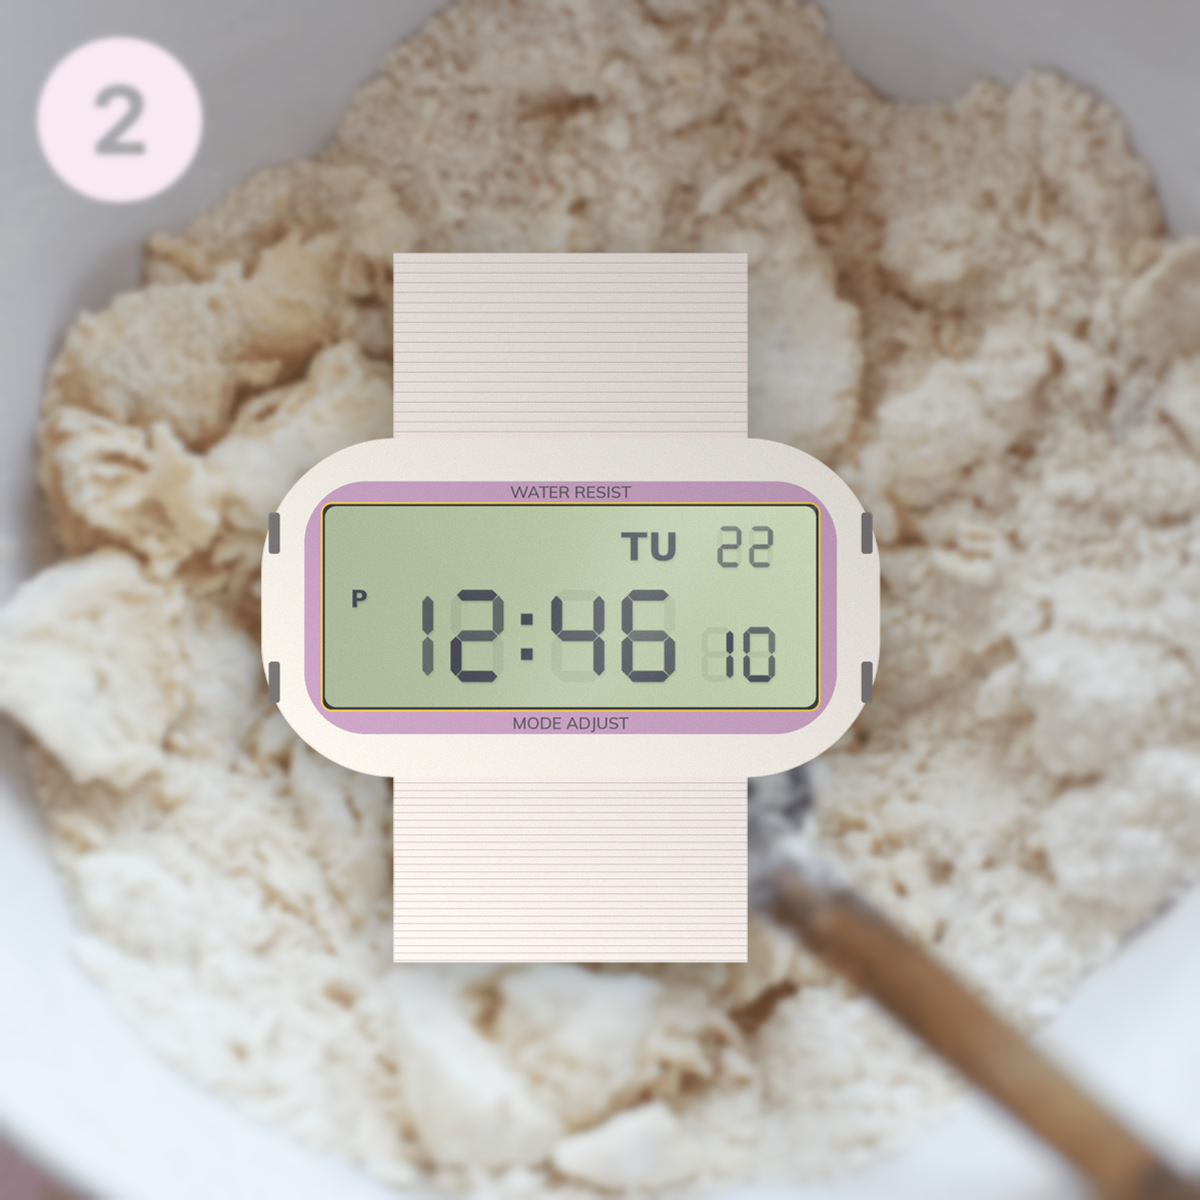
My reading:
12:46:10
